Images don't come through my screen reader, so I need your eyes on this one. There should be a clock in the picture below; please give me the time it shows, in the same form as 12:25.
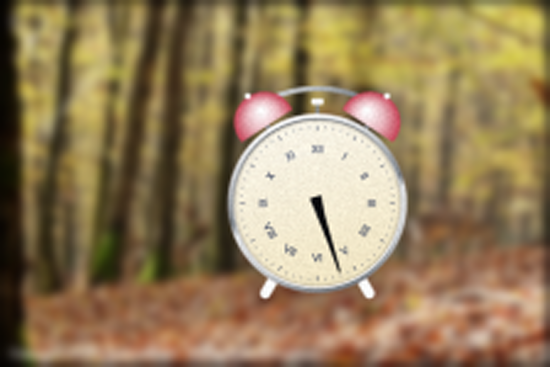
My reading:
5:27
